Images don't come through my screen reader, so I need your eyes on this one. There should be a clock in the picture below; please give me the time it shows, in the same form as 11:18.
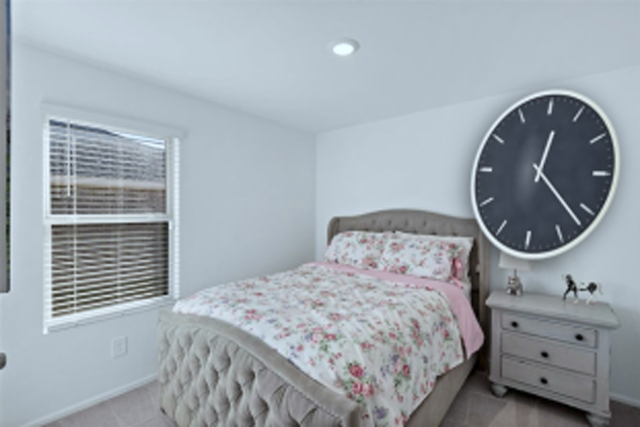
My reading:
12:22
